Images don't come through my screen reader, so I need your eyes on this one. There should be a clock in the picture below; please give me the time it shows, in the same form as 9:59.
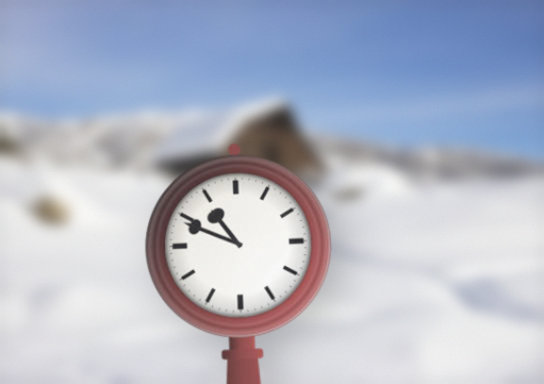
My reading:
10:49
